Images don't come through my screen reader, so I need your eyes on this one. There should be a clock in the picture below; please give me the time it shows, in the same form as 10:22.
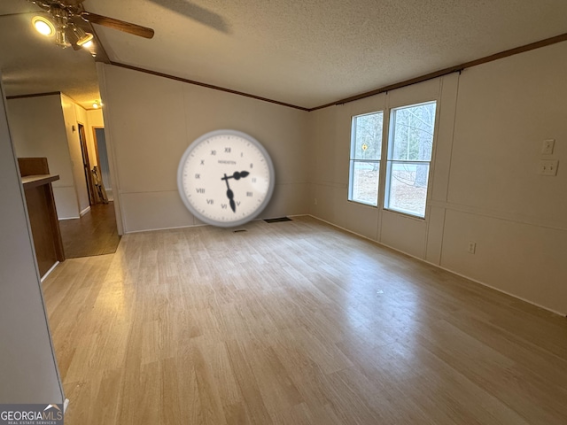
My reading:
2:27
